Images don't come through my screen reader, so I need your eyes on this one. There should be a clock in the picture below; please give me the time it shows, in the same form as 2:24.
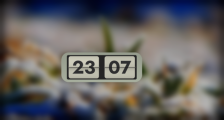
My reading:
23:07
